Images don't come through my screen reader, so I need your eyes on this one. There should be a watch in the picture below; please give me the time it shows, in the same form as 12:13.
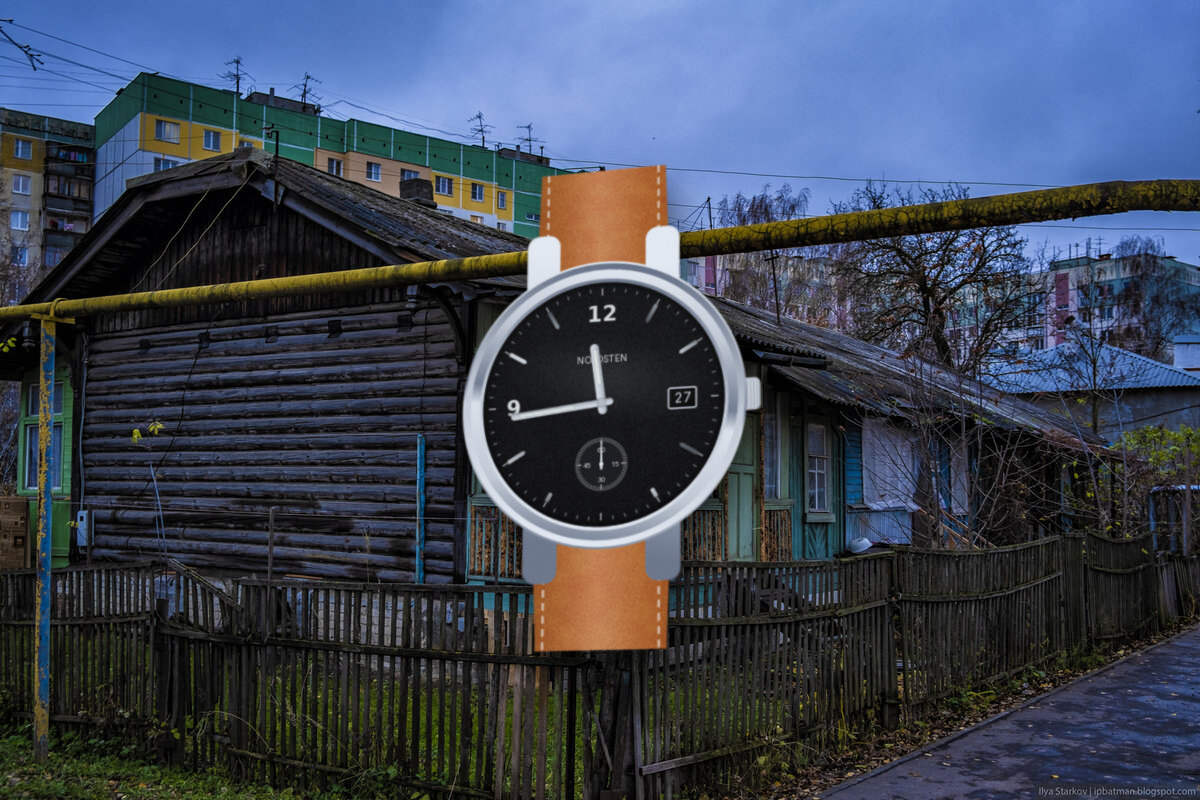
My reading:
11:44
